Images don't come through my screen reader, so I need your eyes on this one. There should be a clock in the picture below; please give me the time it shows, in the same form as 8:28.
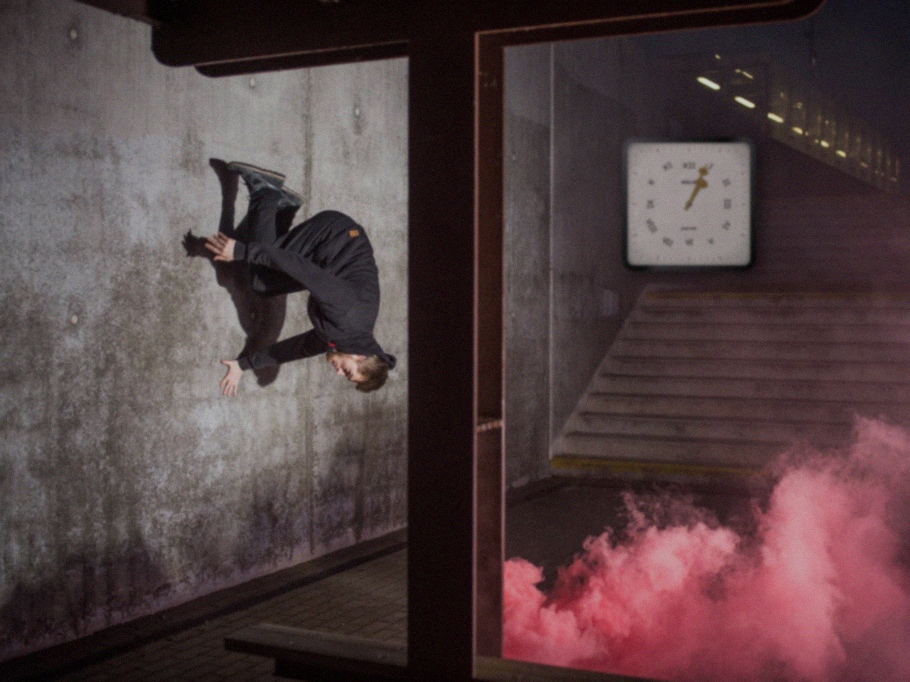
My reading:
1:04
